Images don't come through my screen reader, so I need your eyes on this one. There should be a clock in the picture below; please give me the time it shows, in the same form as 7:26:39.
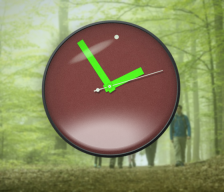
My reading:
1:53:11
